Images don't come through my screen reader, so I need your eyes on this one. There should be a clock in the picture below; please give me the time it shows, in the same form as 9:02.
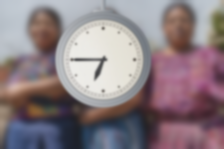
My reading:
6:45
